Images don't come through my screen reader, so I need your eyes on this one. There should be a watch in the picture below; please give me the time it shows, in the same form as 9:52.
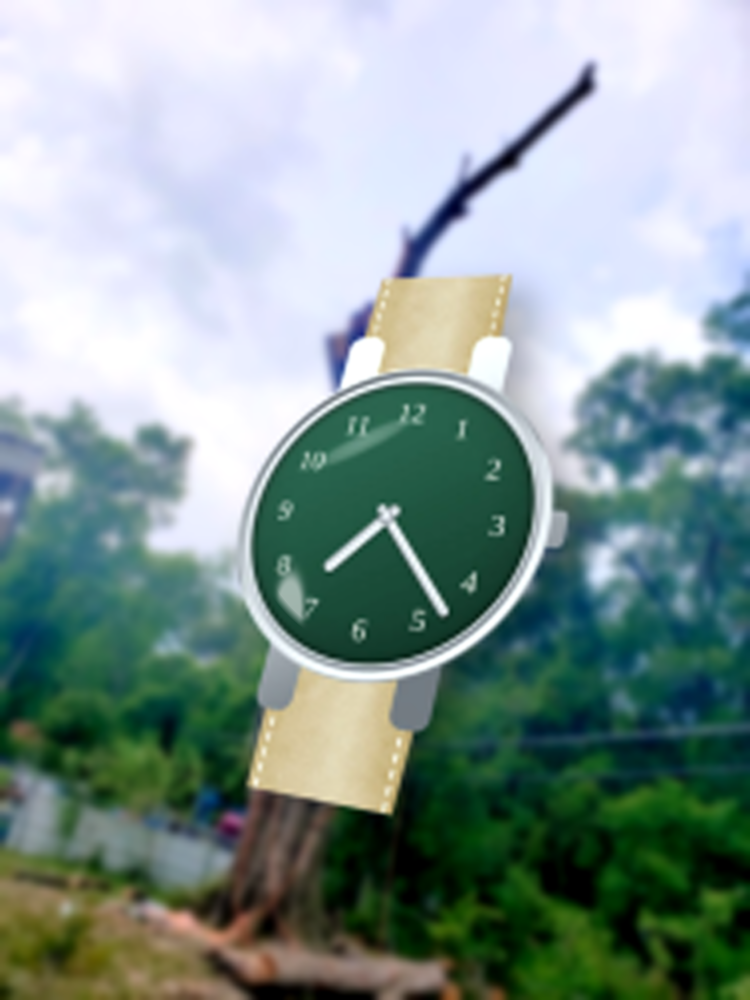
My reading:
7:23
